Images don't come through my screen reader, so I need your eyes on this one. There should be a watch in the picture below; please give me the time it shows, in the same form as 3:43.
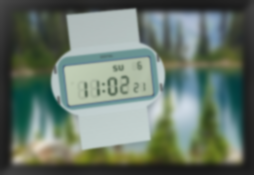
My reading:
11:02
